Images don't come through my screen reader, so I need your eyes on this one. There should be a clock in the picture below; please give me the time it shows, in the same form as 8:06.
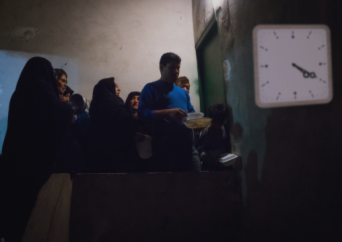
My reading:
4:20
